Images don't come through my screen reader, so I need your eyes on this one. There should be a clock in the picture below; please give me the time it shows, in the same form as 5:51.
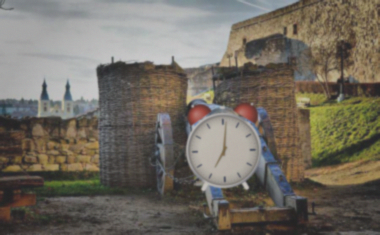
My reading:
7:01
